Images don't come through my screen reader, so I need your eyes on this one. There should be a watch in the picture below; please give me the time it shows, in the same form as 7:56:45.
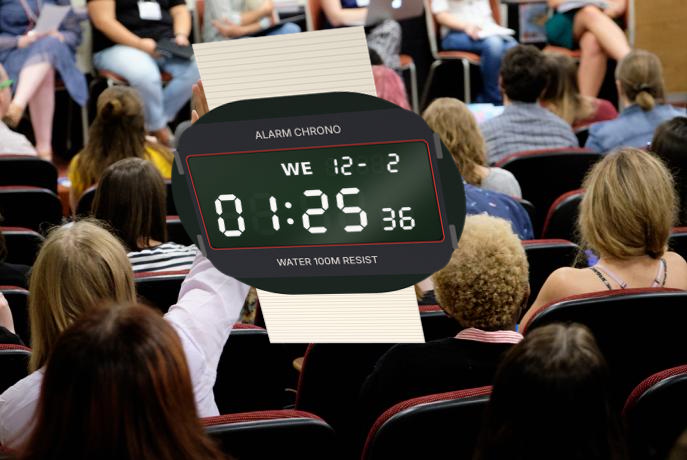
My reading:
1:25:36
